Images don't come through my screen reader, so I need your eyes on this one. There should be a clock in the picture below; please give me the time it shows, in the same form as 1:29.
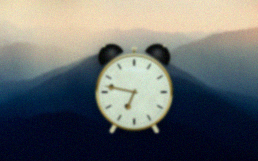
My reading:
6:47
